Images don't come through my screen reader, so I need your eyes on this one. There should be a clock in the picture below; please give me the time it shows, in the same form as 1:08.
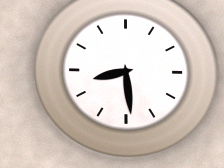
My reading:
8:29
